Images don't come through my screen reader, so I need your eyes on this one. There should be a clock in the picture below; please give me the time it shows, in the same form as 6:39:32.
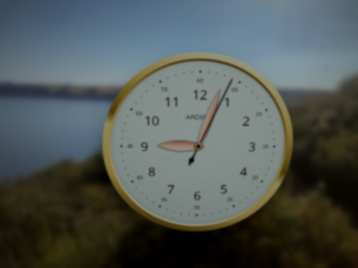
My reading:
9:03:04
